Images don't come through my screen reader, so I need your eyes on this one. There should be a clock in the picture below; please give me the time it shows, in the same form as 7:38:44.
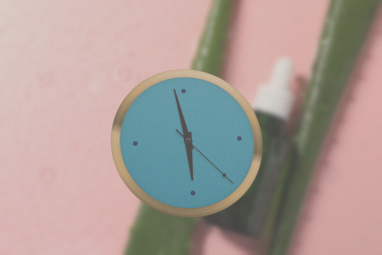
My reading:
5:58:23
